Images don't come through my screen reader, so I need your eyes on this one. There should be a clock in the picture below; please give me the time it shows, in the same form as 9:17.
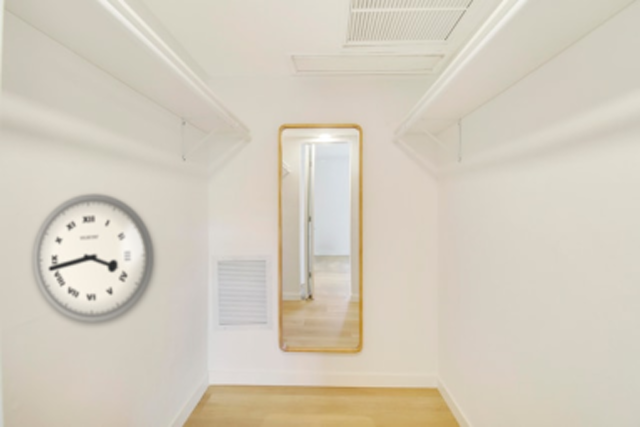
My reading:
3:43
